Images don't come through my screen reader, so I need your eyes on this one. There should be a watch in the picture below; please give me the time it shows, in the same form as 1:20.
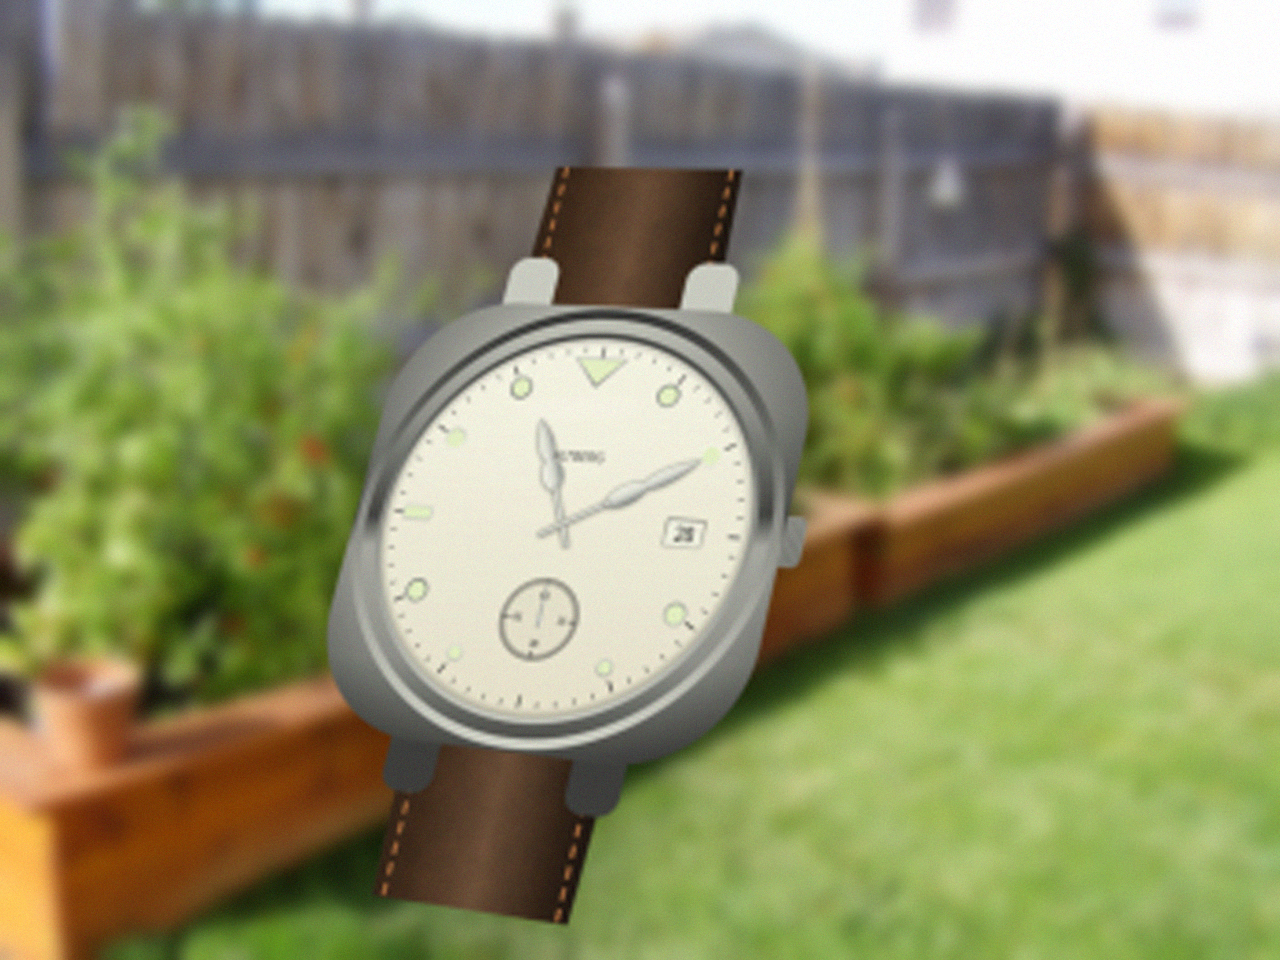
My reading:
11:10
